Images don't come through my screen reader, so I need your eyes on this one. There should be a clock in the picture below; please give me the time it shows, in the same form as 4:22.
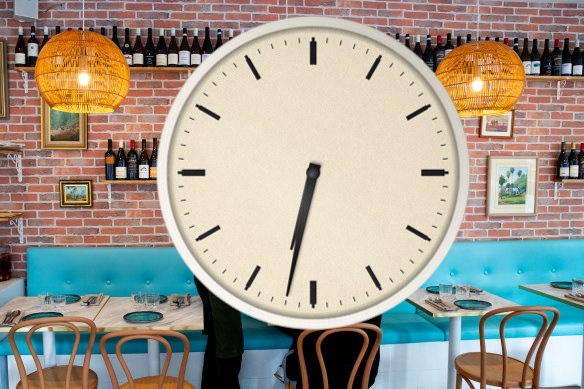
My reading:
6:32
